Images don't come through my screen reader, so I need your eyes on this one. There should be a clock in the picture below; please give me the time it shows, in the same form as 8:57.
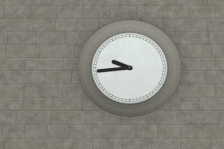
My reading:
9:44
